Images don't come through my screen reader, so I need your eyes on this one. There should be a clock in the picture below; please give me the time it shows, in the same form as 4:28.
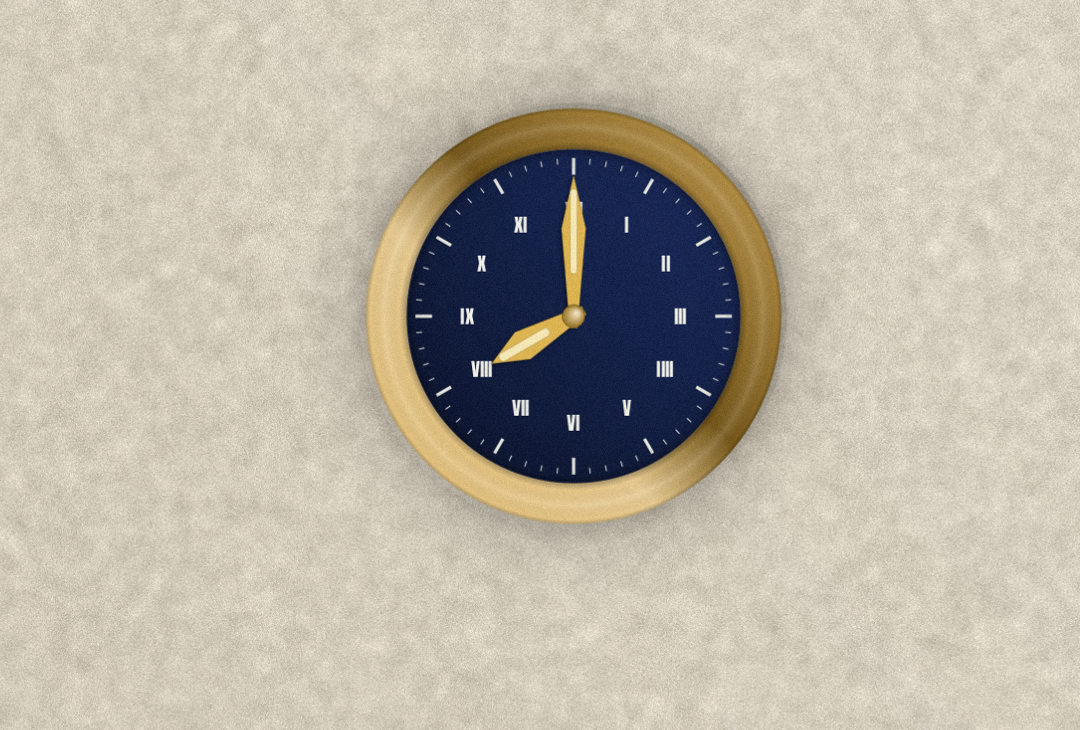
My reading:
8:00
